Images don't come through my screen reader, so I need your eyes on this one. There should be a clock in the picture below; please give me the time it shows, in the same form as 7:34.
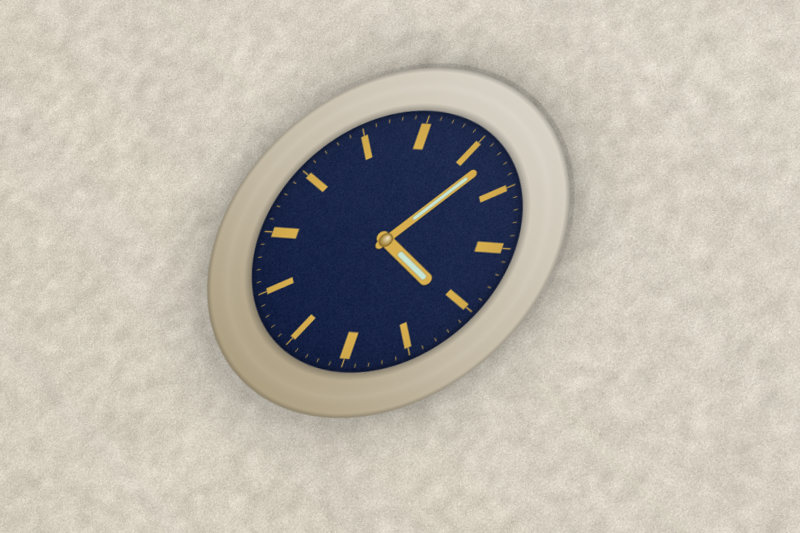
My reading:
4:07
